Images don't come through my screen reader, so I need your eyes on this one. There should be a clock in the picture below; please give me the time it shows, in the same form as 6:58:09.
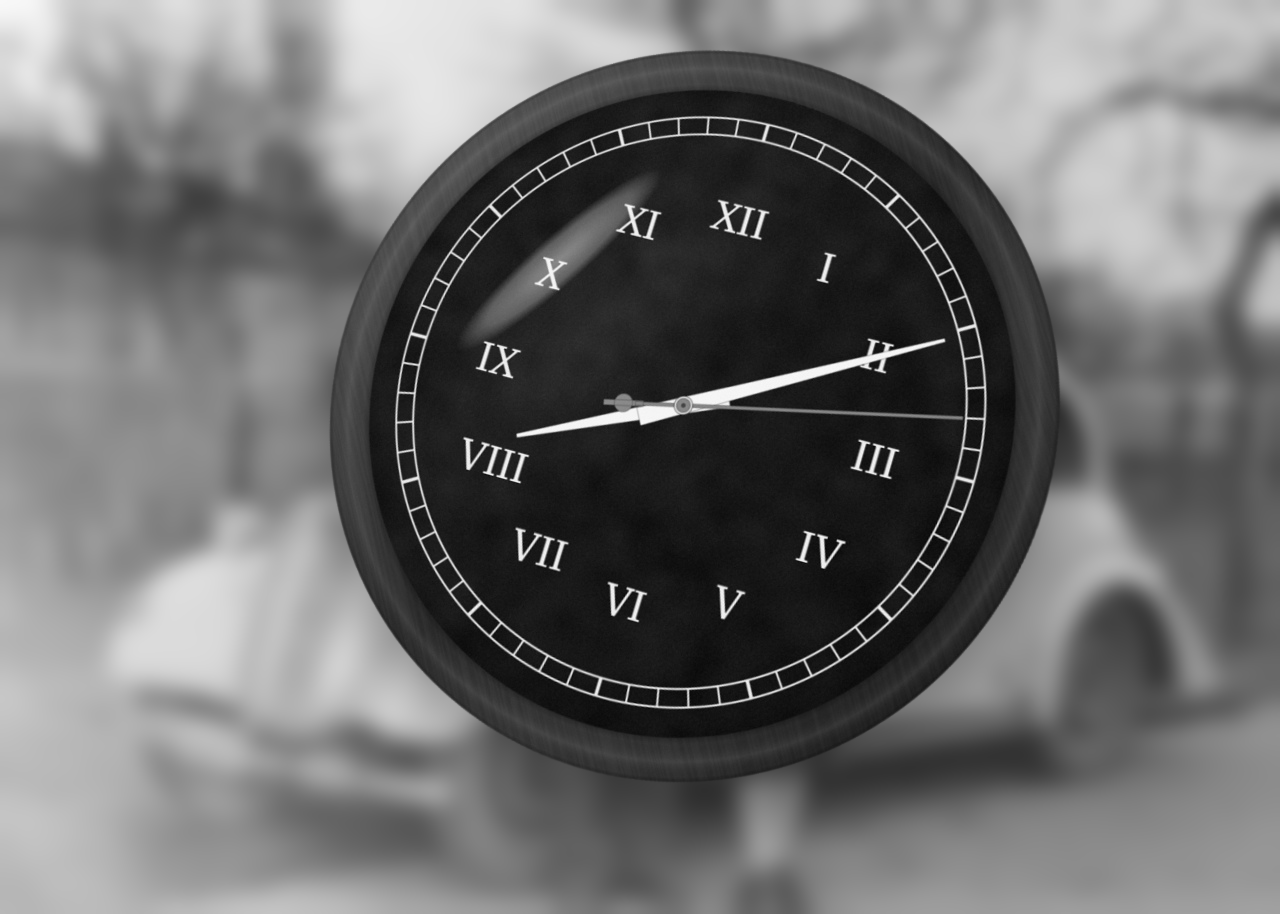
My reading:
8:10:13
